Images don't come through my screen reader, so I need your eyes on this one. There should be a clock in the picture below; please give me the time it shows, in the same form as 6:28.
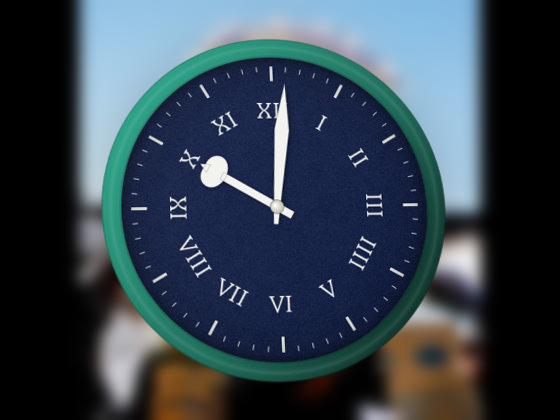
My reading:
10:01
